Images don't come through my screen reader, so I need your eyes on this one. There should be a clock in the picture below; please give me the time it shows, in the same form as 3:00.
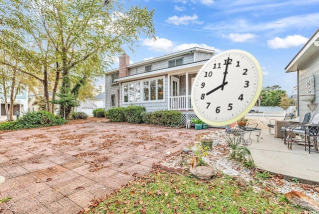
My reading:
8:00
